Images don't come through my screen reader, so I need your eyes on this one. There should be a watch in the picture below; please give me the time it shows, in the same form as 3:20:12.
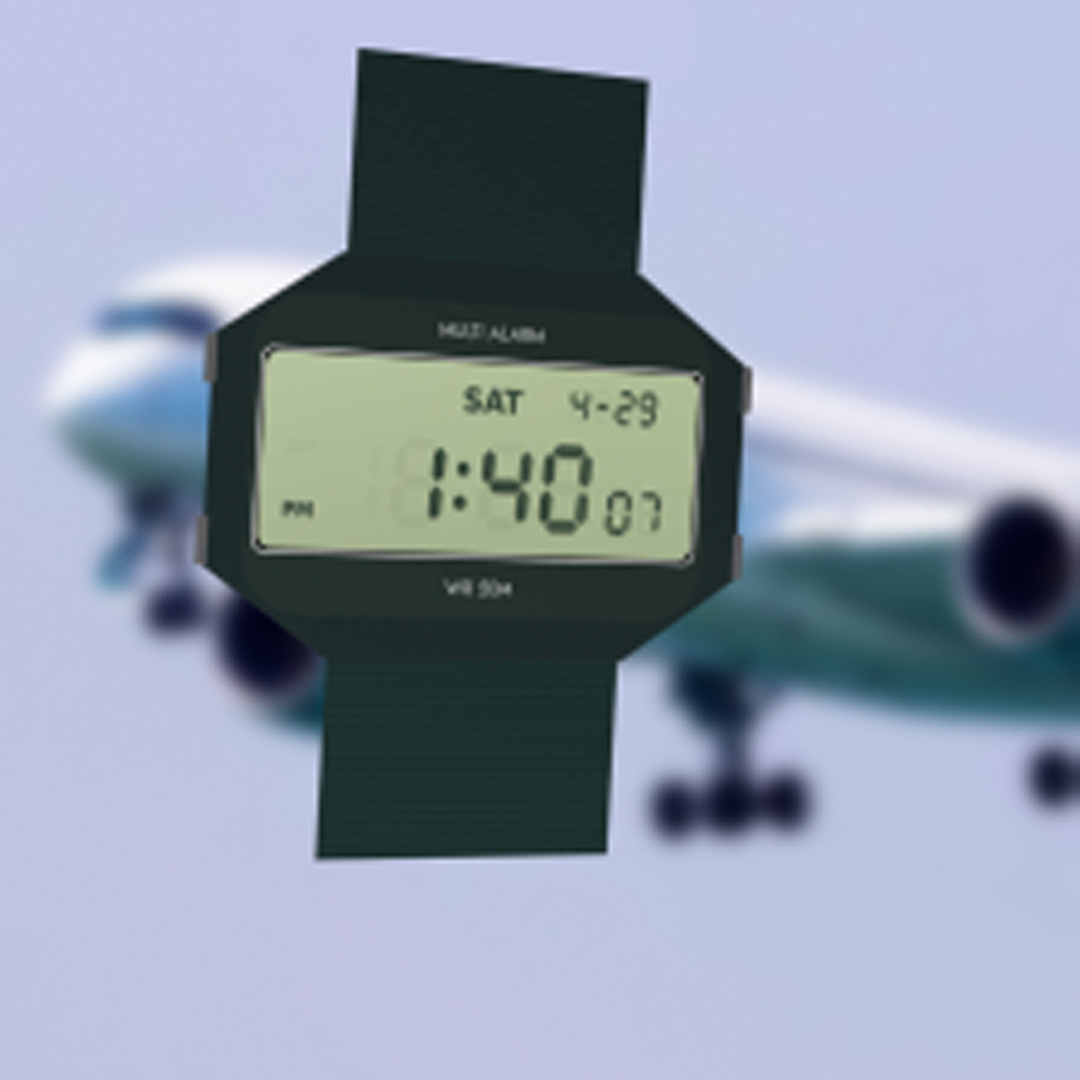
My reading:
1:40:07
